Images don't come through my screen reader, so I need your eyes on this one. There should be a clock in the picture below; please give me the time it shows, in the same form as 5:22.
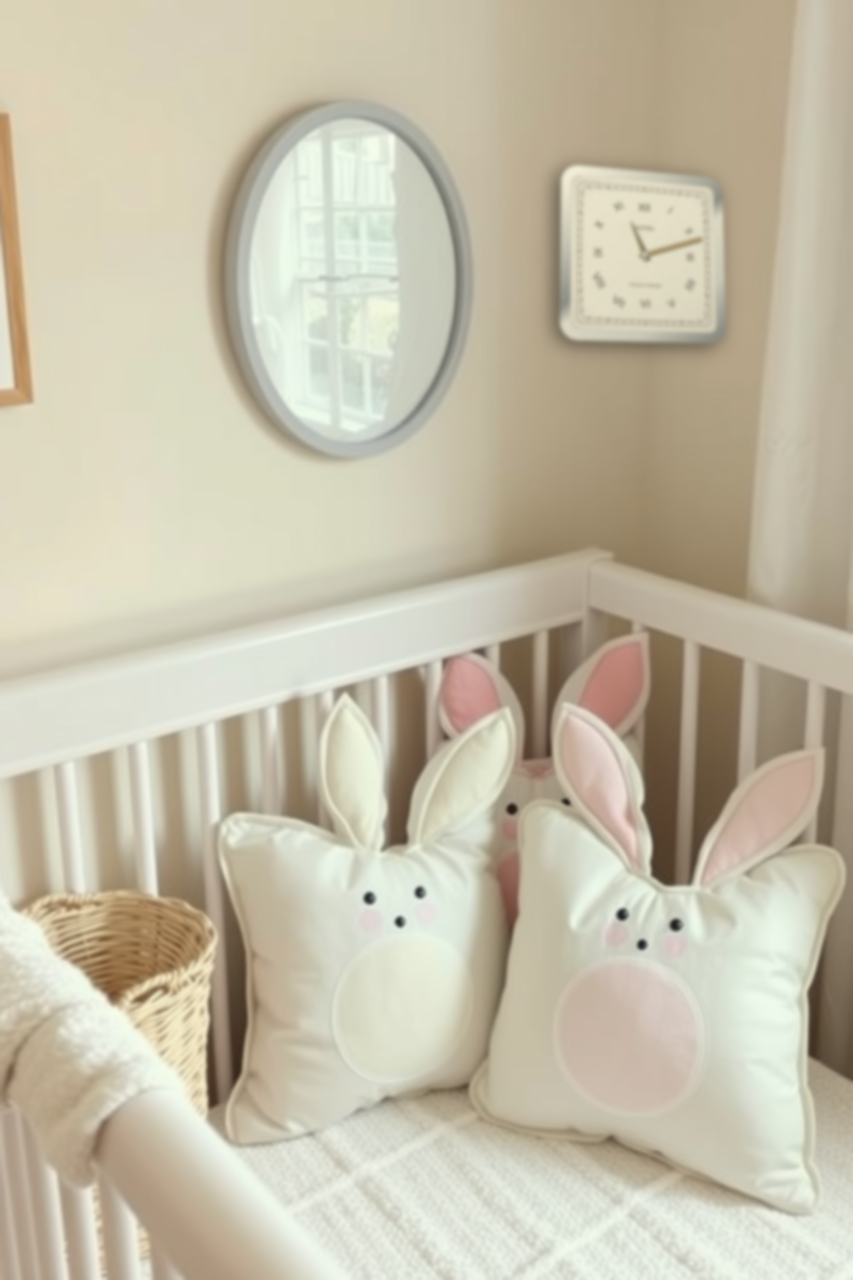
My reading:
11:12
